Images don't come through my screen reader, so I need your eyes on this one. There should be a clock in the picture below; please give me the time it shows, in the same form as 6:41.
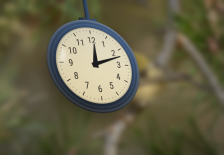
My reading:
12:12
